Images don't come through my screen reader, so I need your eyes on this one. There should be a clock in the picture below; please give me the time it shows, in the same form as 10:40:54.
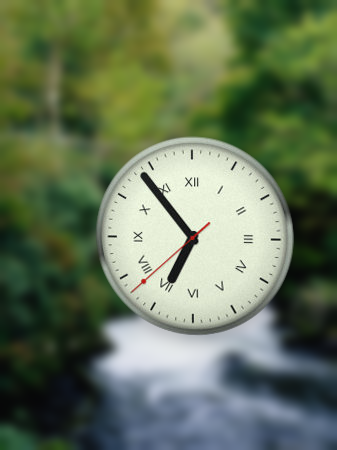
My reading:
6:53:38
